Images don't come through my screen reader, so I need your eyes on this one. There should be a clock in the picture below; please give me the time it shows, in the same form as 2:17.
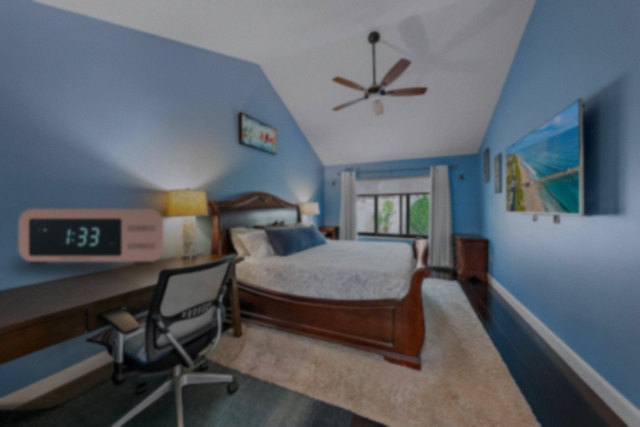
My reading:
1:33
